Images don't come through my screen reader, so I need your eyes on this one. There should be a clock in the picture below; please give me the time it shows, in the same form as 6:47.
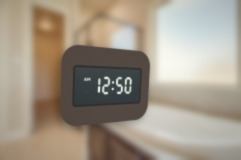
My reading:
12:50
